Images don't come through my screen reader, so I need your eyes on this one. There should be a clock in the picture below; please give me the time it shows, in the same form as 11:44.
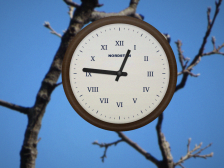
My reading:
12:46
